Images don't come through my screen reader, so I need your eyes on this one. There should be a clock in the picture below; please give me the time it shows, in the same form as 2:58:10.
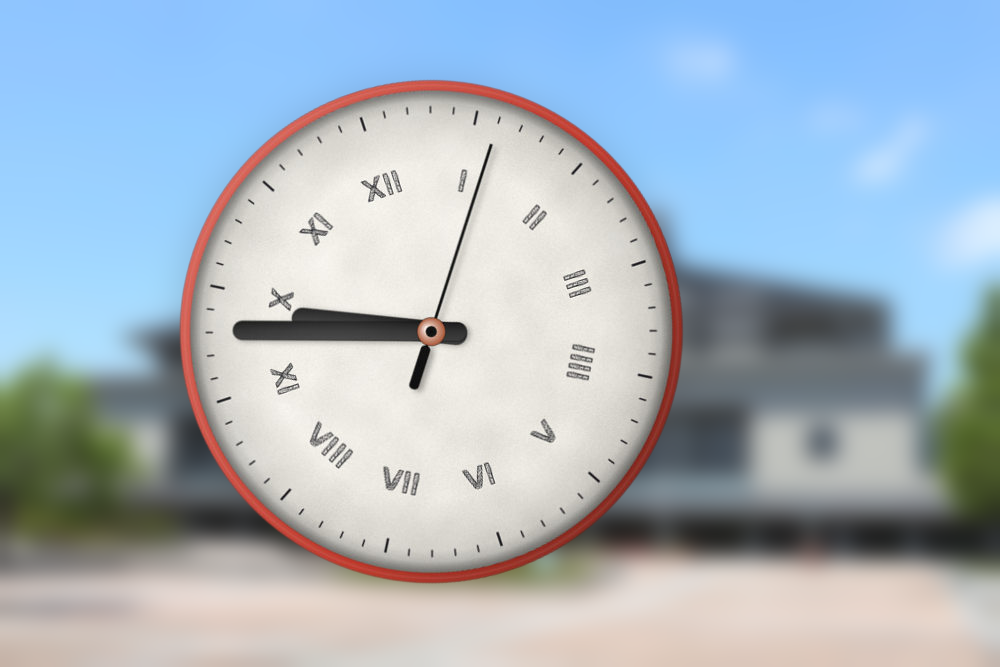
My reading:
9:48:06
